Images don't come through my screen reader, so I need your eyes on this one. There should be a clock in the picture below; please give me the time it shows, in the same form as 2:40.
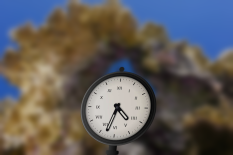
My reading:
4:33
